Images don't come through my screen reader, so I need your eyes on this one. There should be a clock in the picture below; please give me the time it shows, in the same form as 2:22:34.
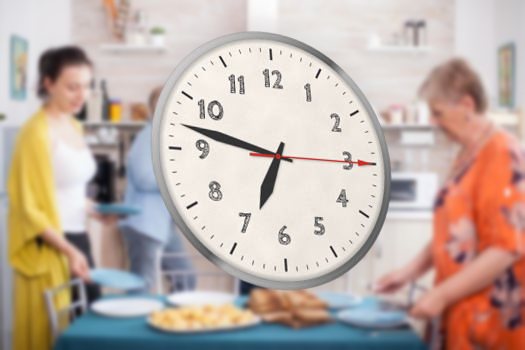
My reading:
6:47:15
